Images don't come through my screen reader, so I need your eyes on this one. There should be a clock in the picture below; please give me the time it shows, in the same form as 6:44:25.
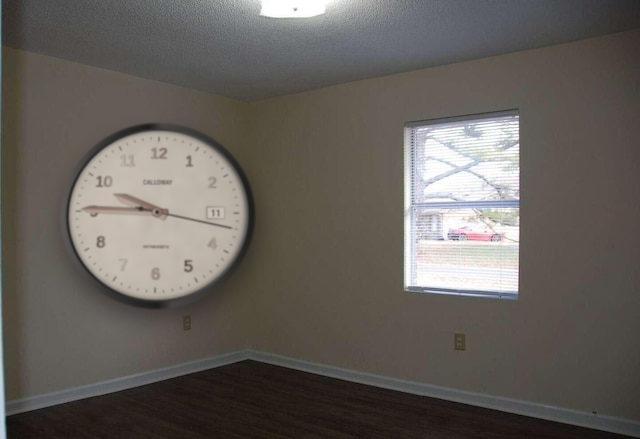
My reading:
9:45:17
